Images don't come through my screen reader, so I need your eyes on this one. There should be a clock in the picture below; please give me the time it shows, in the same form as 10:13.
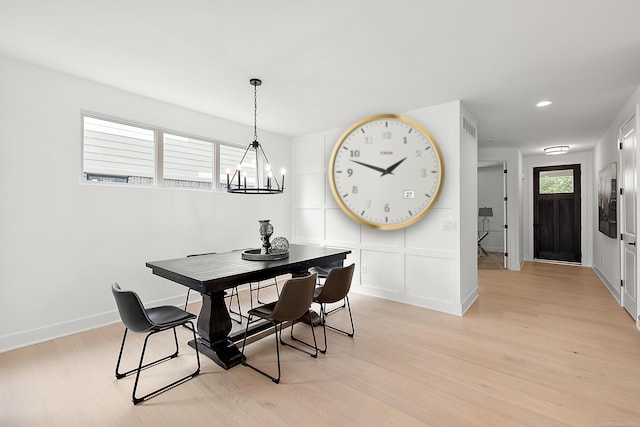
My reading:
1:48
